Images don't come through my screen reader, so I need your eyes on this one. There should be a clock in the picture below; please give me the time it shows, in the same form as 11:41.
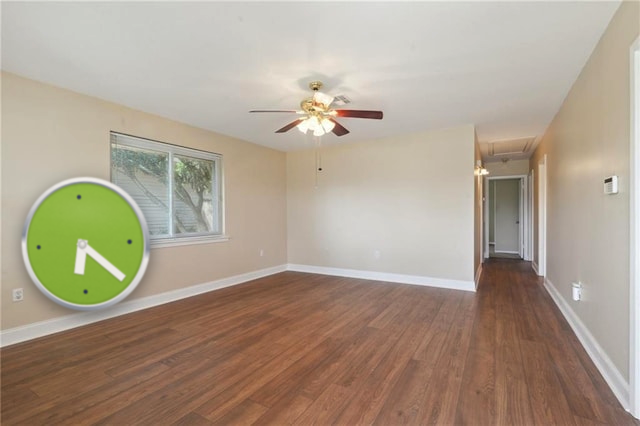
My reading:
6:22
